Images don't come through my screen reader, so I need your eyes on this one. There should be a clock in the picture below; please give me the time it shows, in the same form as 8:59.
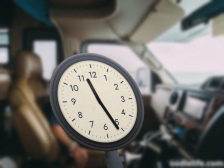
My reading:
11:26
